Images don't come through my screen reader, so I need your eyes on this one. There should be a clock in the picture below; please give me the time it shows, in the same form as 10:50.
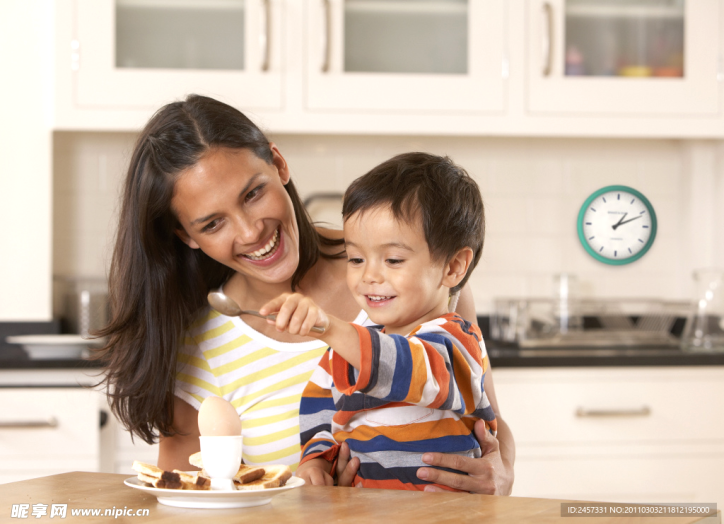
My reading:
1:11
